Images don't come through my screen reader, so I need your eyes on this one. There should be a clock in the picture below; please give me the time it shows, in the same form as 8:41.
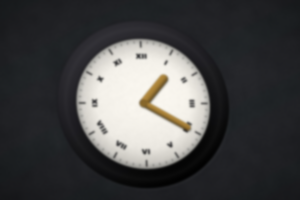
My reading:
1:20
